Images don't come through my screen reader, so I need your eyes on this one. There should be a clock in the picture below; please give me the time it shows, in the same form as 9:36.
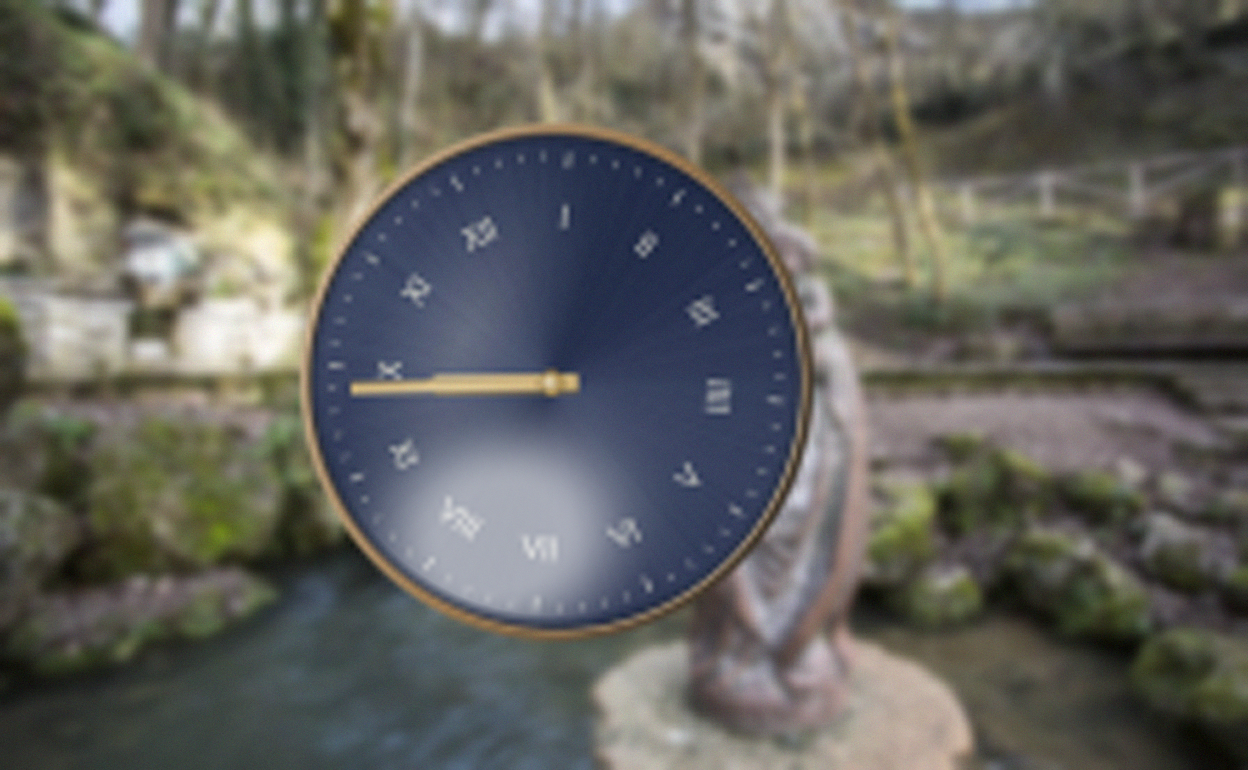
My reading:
9:49
